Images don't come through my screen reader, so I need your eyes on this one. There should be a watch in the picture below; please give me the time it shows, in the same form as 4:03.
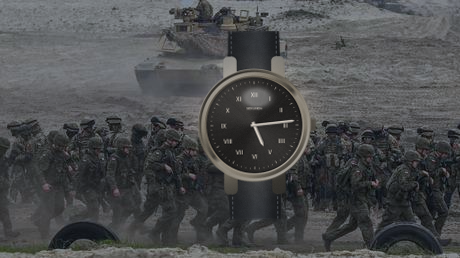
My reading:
5:14
